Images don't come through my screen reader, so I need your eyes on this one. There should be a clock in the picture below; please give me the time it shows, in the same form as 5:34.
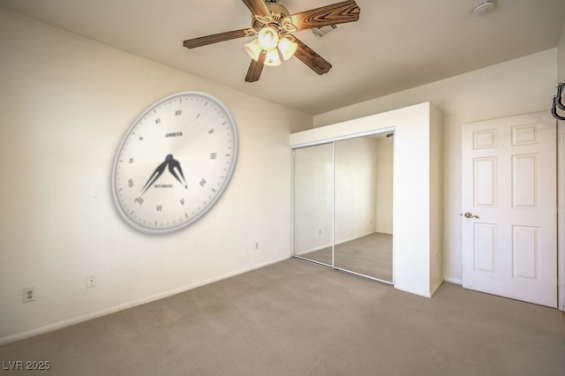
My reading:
4:36
